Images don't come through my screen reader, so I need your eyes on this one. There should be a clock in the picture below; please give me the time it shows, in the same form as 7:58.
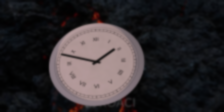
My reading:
1:48
